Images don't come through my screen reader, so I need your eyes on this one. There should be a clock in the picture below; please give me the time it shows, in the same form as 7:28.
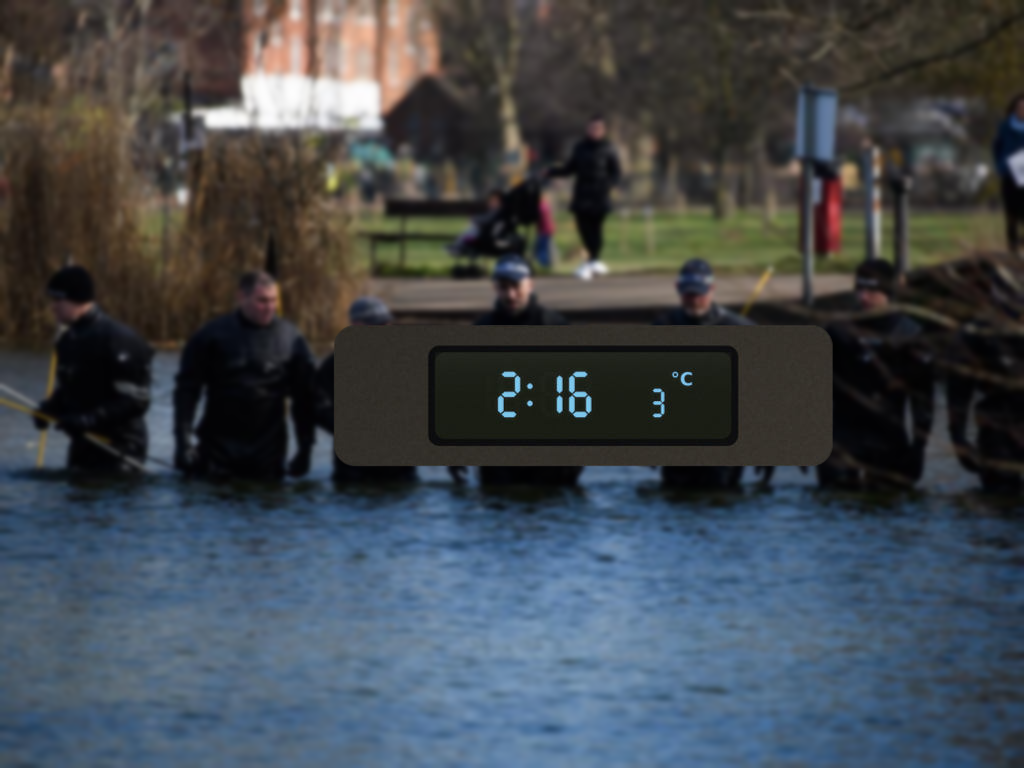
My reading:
2:16
